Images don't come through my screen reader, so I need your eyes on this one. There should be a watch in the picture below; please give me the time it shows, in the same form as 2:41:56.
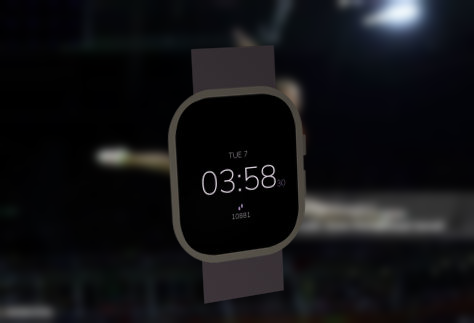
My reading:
3:58:30
